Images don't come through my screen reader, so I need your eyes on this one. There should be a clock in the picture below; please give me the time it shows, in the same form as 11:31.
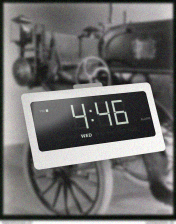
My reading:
4:46
